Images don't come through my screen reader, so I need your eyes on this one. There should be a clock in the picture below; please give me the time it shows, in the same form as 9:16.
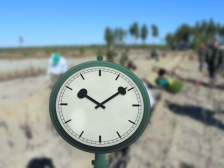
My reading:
10:09
